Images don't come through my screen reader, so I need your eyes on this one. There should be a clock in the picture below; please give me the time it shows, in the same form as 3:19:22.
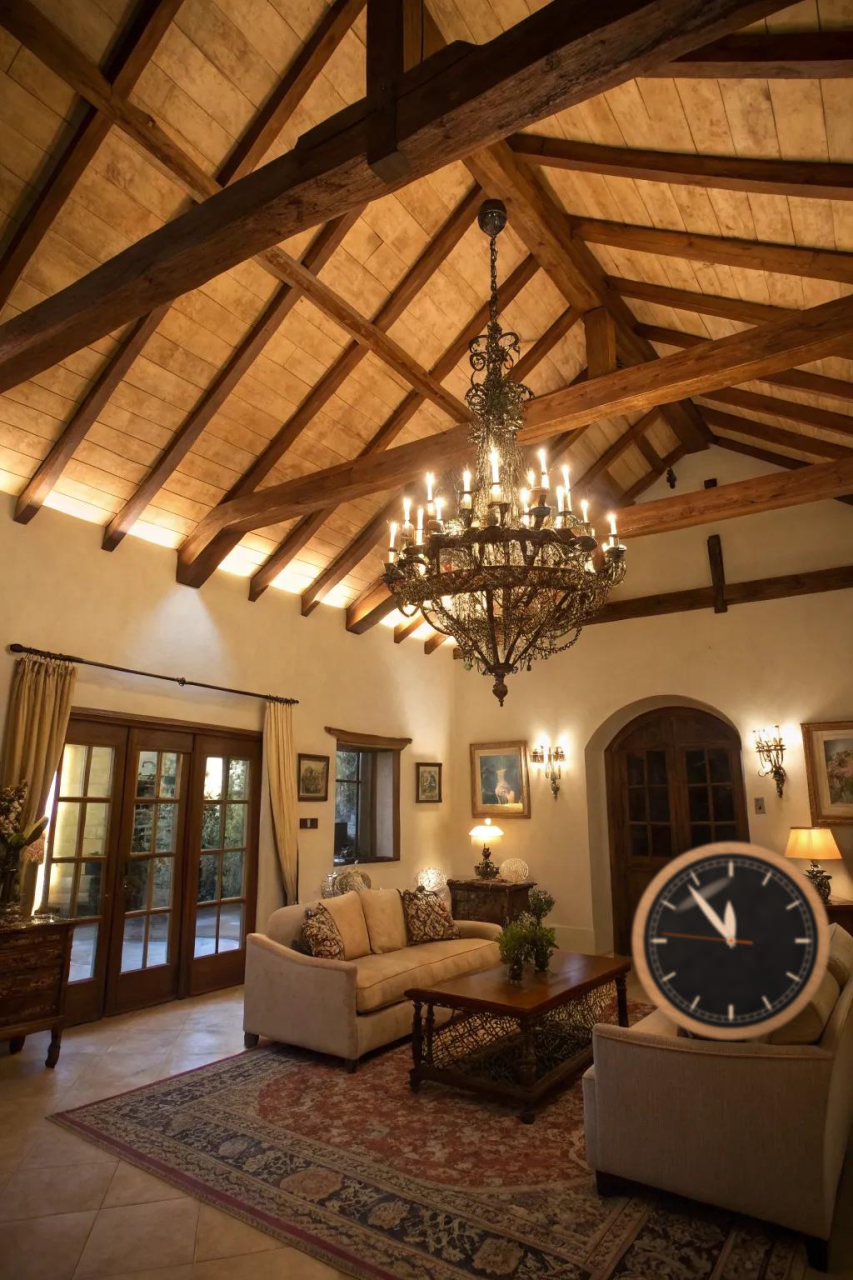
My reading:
11:53:46
